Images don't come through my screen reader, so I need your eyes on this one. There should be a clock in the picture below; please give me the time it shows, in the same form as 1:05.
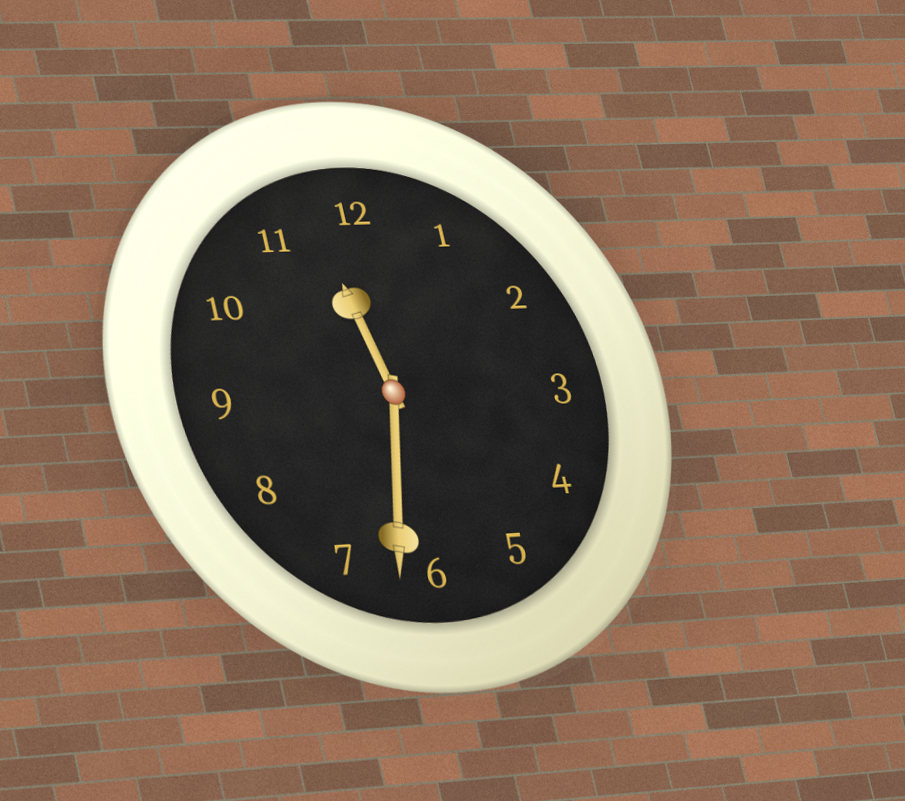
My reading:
11:32
